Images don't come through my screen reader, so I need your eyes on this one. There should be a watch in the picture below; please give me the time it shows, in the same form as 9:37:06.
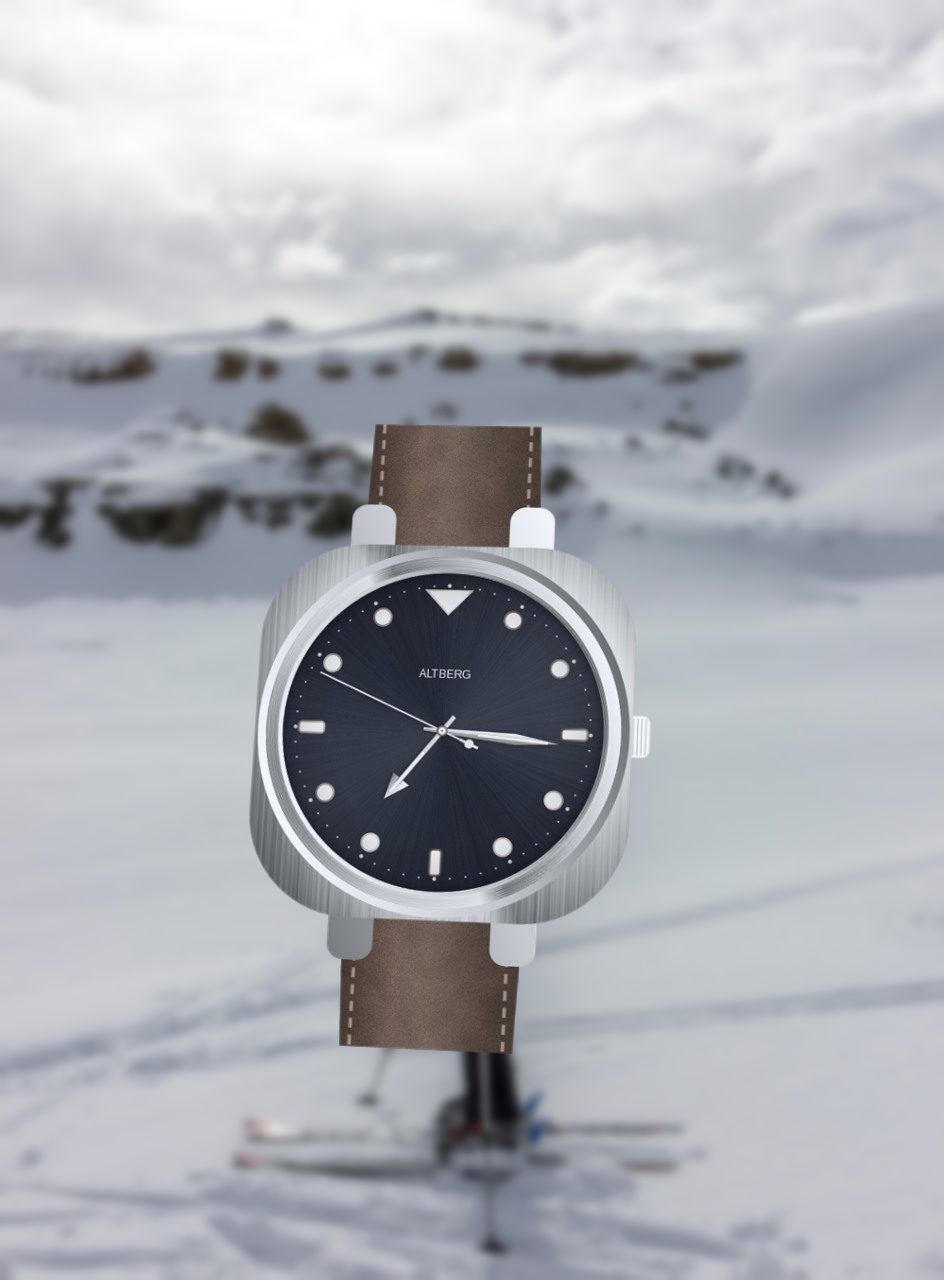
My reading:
7:15:49
